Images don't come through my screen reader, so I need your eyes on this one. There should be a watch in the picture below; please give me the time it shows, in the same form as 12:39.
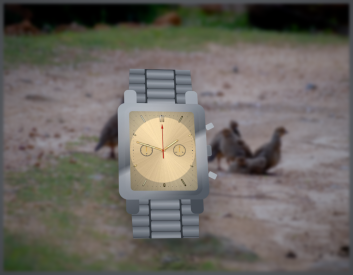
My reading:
1:48
